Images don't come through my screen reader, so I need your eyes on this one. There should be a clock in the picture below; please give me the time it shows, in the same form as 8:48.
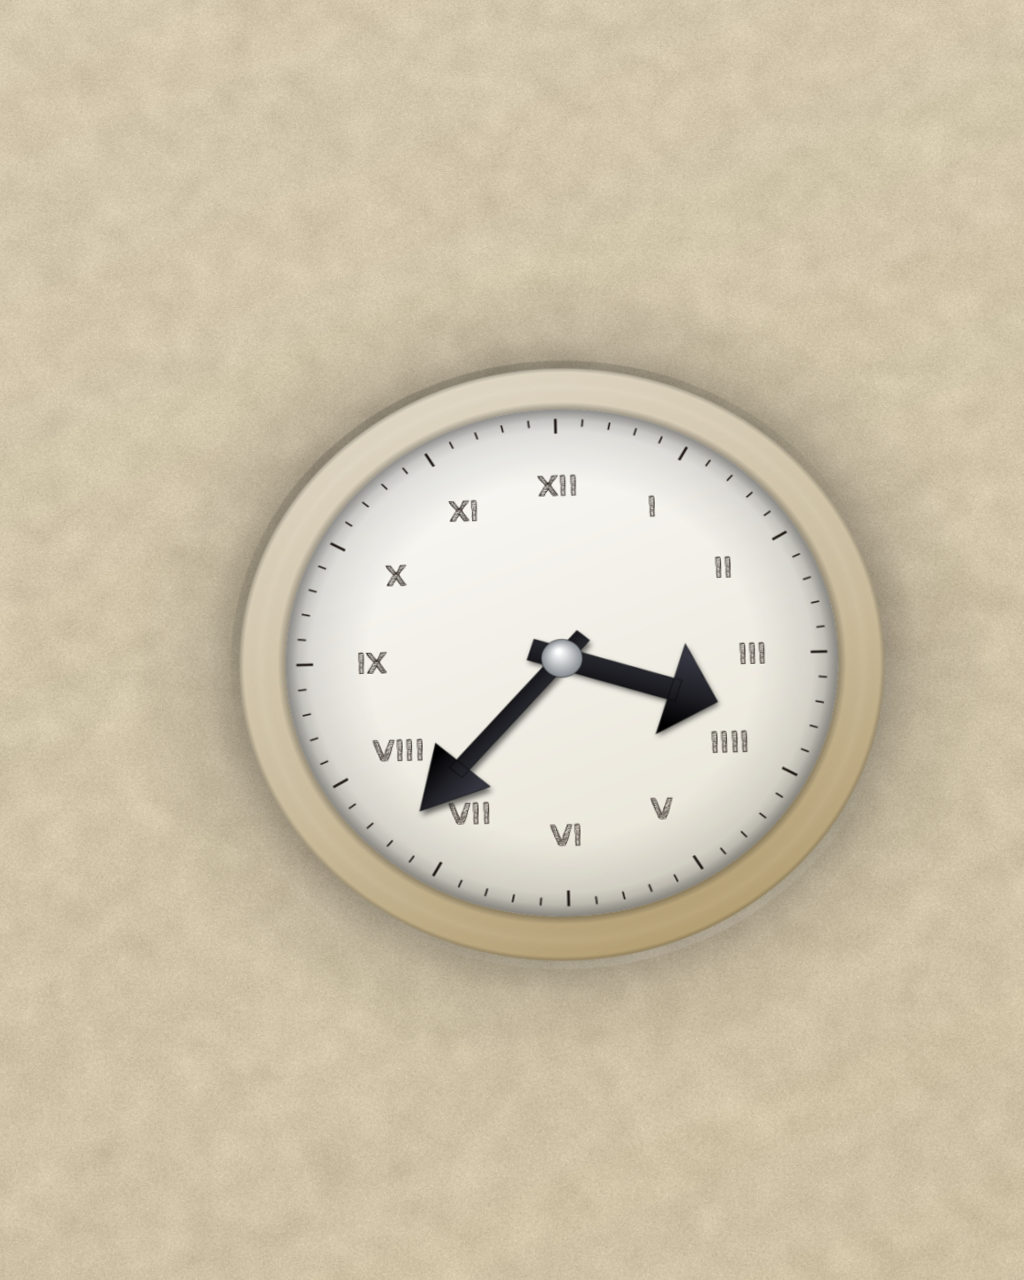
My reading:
3:37
